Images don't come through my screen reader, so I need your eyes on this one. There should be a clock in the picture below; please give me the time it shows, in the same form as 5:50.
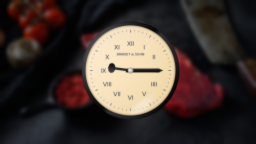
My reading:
9:15
